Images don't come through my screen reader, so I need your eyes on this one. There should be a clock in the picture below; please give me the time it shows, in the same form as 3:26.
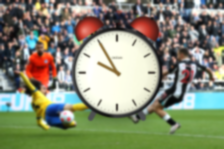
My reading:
9:55
